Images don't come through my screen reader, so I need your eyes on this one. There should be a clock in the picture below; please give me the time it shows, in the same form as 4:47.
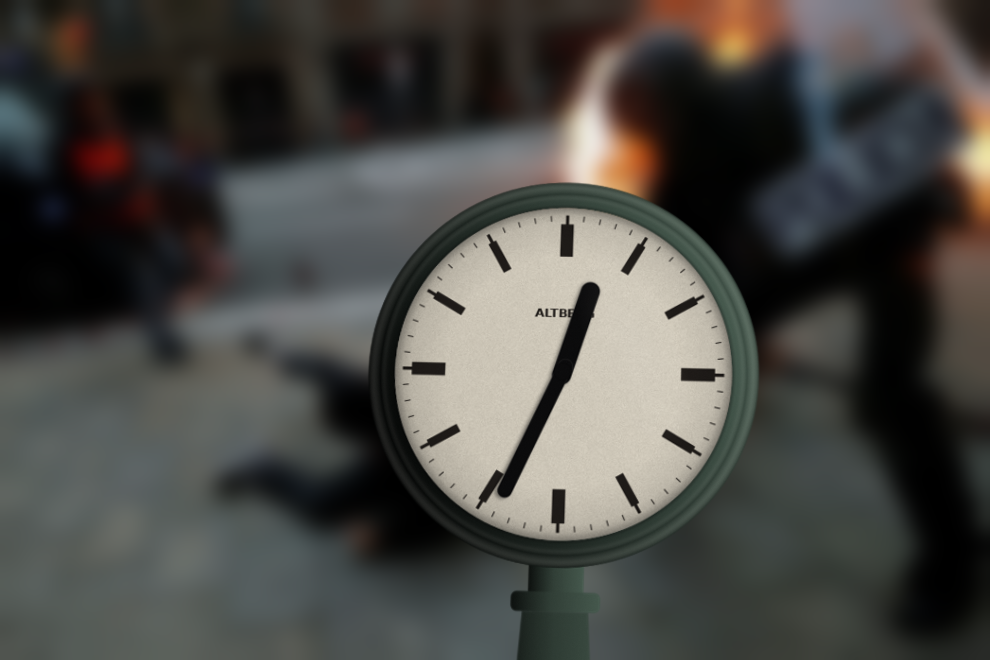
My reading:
12:34
